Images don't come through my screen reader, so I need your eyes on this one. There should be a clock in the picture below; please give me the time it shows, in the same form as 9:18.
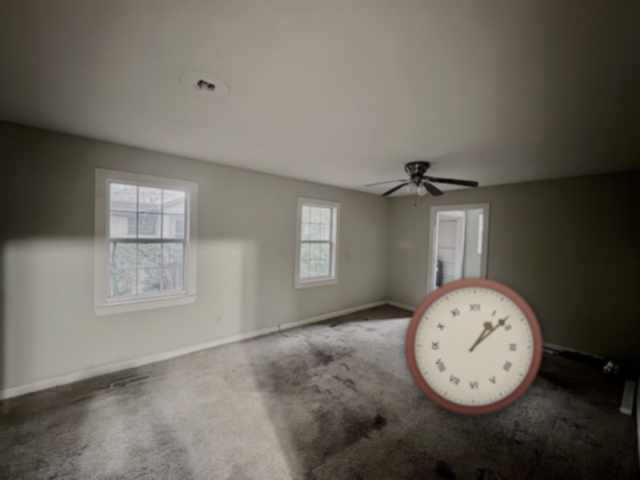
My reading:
1:08
